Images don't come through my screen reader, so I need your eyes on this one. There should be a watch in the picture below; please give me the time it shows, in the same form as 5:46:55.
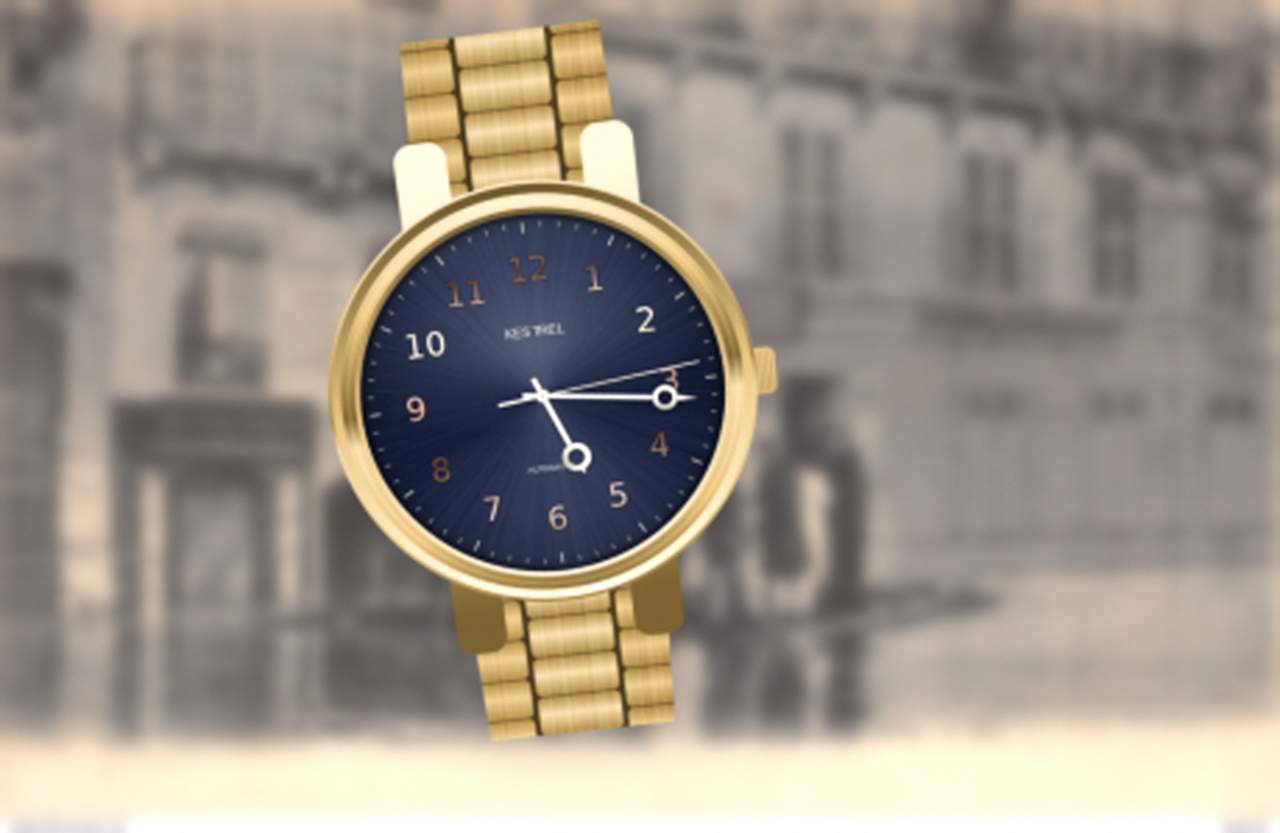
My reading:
5:16:14
